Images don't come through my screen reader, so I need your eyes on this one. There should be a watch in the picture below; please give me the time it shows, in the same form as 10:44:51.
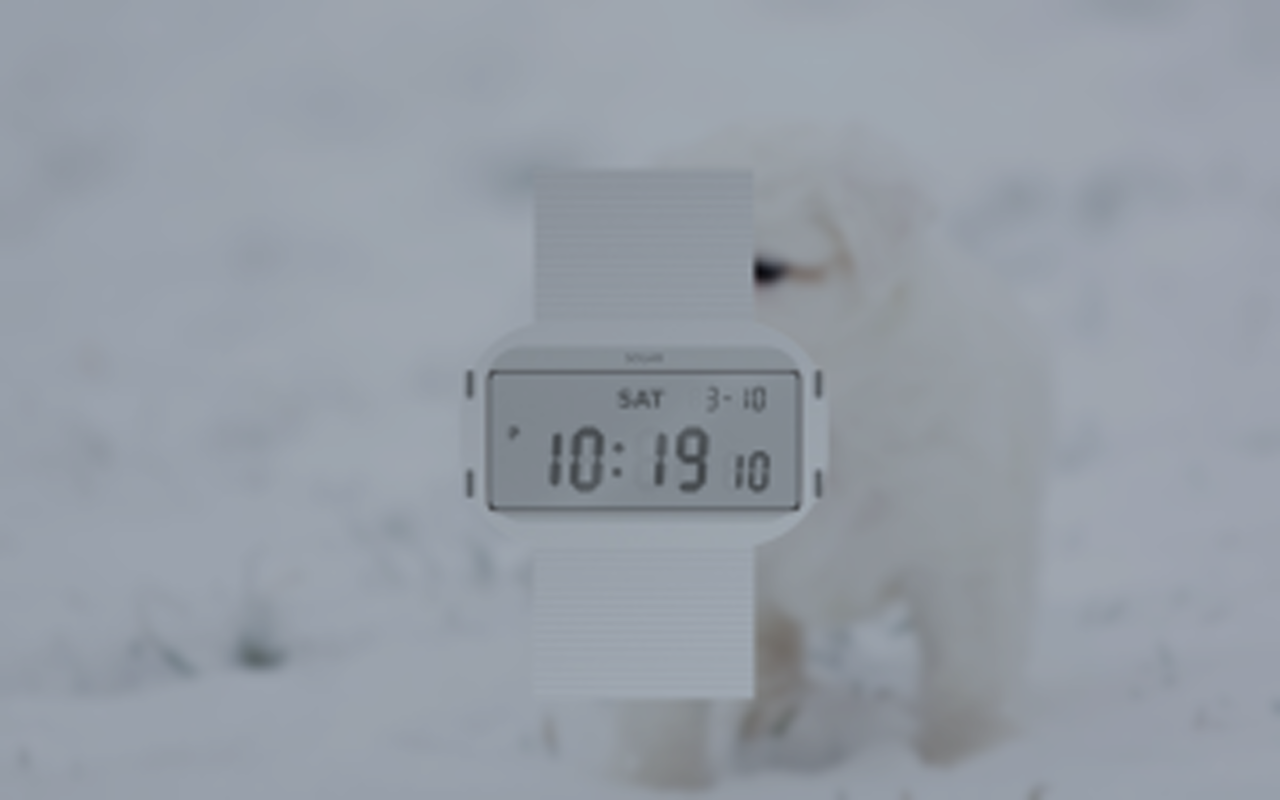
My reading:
10:19:10
